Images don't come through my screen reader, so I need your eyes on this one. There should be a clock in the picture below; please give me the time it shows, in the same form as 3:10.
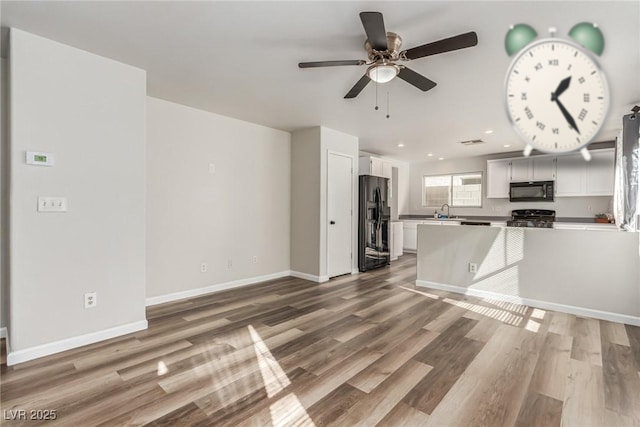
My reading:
1:24
